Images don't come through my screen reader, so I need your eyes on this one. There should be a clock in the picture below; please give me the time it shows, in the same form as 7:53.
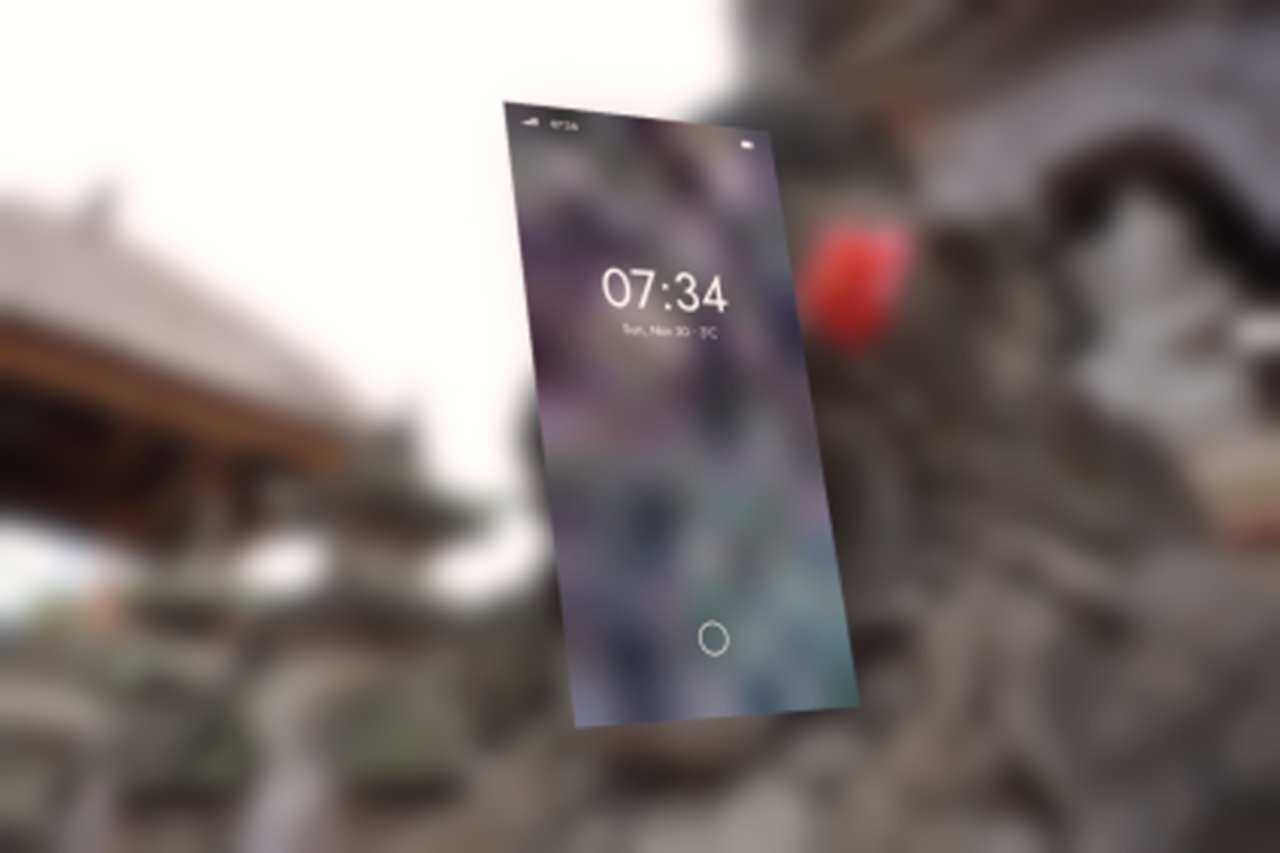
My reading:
7:34
